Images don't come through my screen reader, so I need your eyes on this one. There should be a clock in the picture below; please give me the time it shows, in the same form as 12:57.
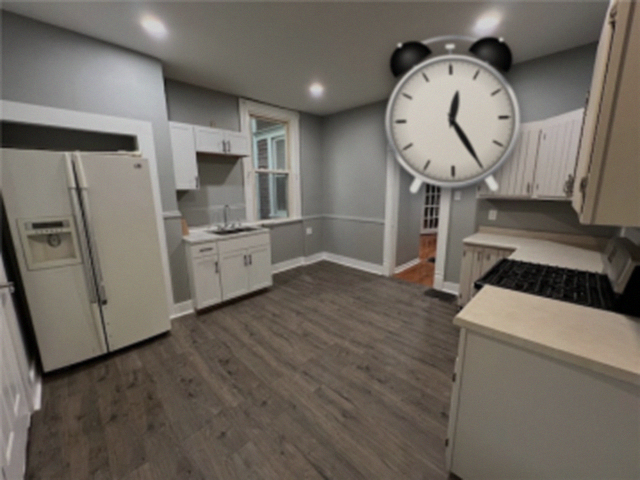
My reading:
12:25
